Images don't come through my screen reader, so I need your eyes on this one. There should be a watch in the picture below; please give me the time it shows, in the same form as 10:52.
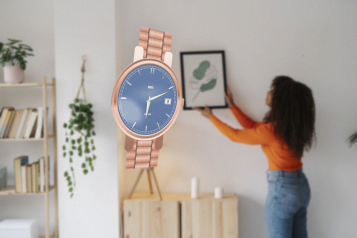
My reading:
6:11
